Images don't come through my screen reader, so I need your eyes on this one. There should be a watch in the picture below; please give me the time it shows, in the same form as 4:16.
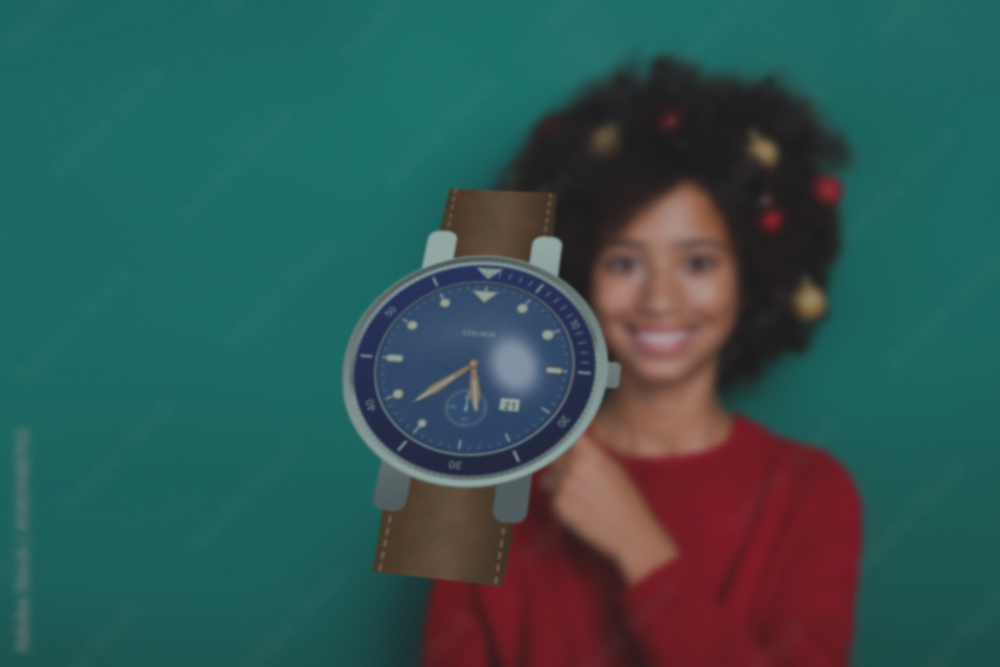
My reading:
5:38
